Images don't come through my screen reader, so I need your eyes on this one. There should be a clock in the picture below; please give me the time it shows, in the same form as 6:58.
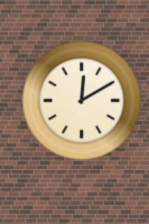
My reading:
12:10
